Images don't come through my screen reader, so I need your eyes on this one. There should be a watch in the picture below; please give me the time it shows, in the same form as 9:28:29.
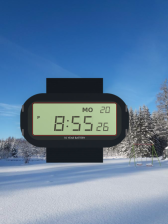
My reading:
8:55:26
